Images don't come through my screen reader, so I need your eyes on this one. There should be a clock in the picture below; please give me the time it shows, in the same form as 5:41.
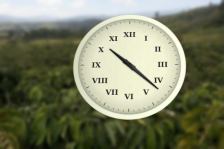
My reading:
10:22
